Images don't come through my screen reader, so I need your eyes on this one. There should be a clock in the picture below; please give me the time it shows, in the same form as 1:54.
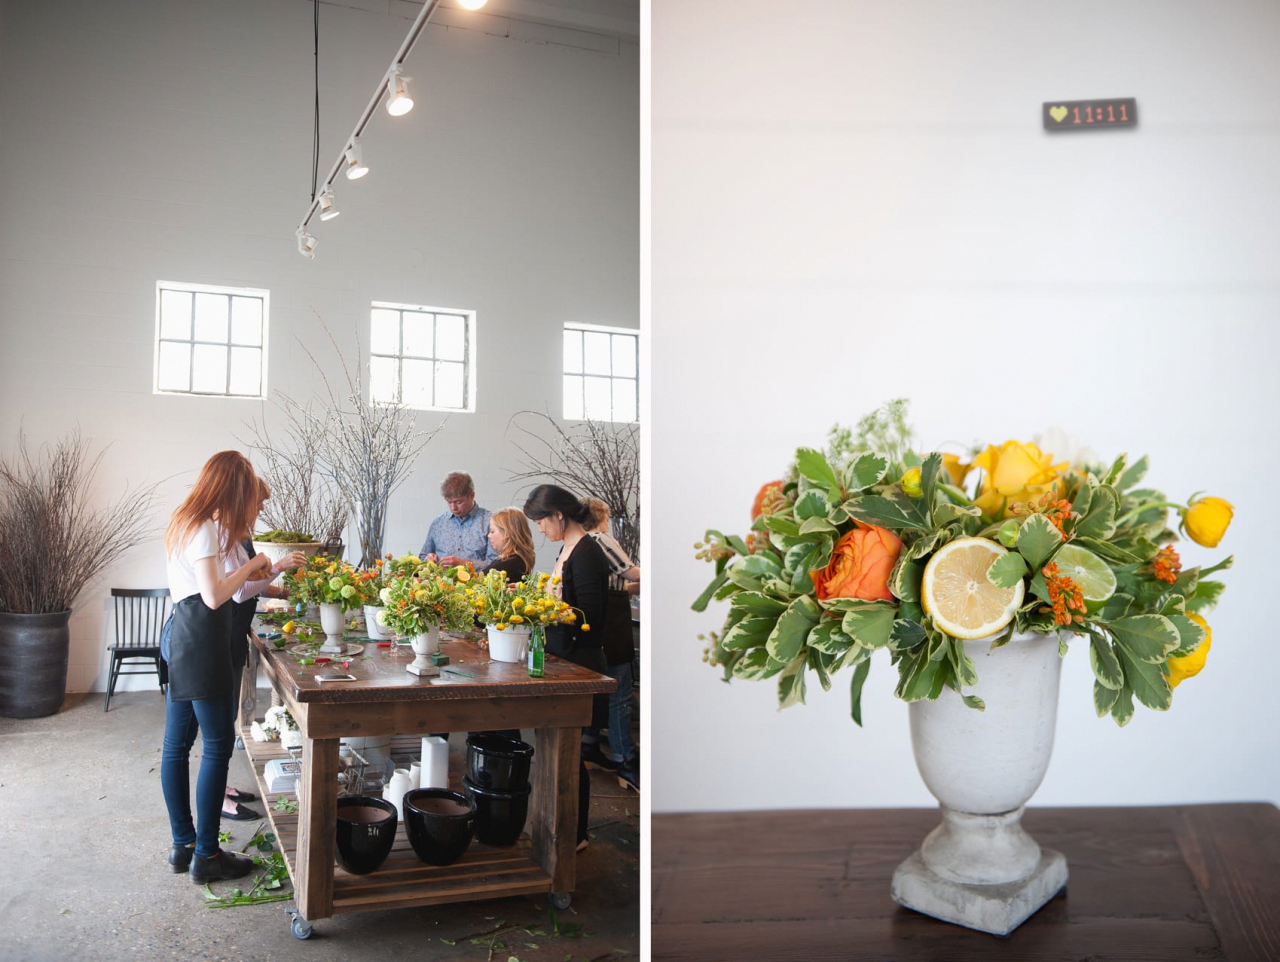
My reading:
11:11
